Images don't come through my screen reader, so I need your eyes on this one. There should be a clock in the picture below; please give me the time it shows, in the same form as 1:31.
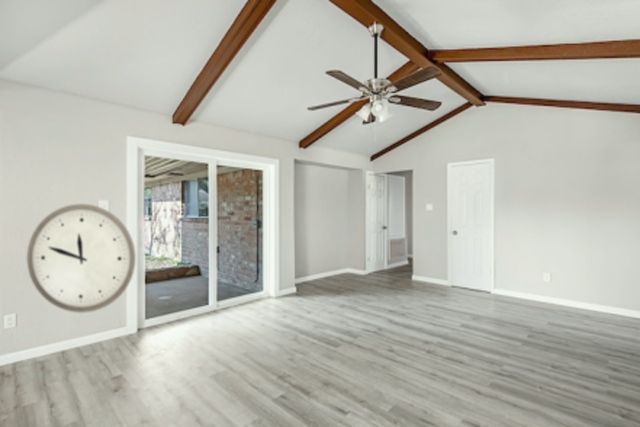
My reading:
11:48
